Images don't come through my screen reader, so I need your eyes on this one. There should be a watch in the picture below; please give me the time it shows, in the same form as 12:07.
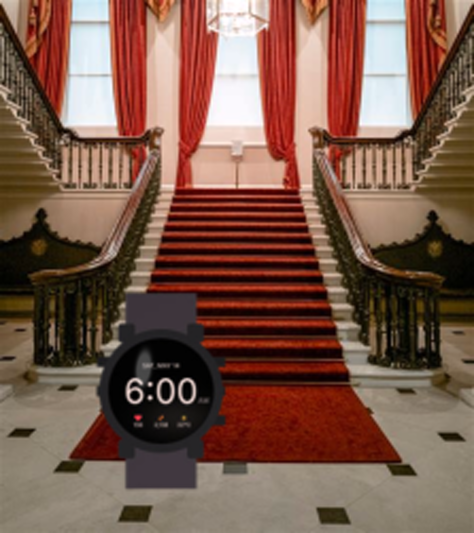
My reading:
6:00
